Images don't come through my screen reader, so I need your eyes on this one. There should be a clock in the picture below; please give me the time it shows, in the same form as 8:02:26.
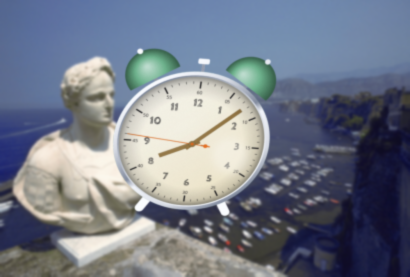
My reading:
8:07:46
